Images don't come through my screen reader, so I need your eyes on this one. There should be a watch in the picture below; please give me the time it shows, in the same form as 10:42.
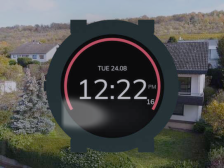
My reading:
12:22
